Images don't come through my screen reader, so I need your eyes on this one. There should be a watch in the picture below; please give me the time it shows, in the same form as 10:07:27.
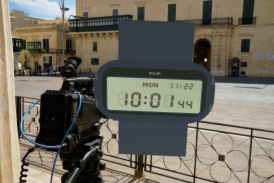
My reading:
10:01:44
